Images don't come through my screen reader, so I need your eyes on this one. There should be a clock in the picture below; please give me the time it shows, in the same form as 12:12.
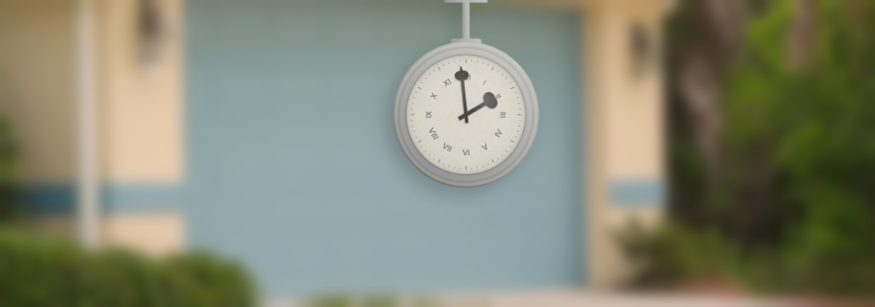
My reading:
1:59
